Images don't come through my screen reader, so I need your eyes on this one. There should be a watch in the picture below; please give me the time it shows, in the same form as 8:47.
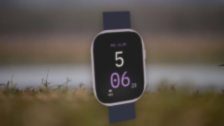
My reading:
5:06
